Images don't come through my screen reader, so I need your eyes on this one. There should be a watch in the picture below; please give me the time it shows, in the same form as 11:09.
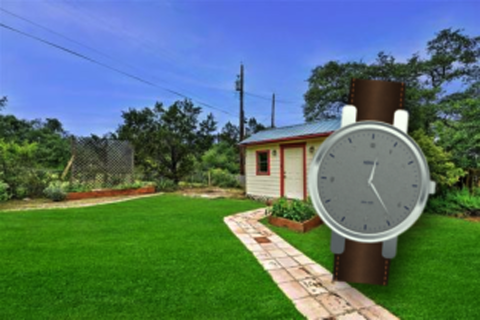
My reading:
12:24
